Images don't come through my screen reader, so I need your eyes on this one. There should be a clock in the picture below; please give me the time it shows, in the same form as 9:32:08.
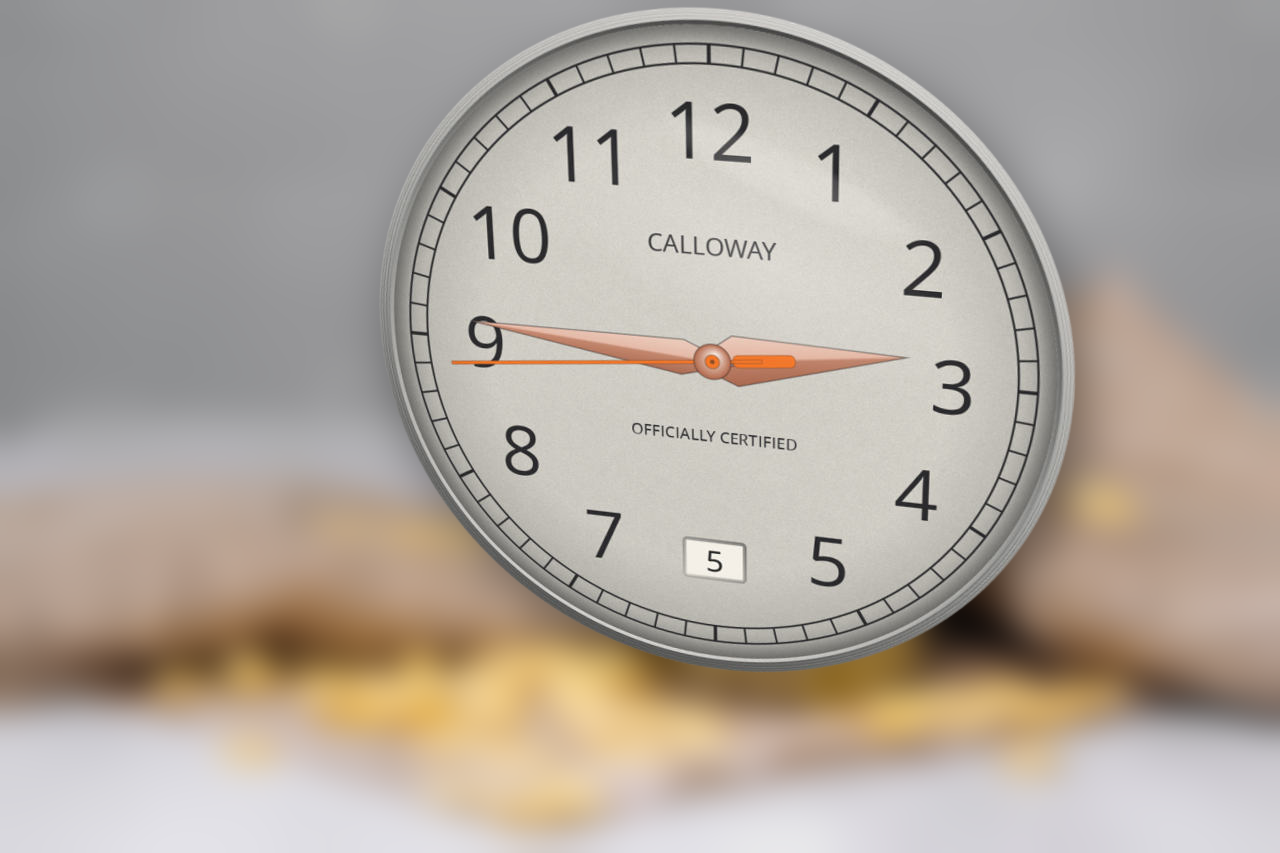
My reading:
2:45:44
